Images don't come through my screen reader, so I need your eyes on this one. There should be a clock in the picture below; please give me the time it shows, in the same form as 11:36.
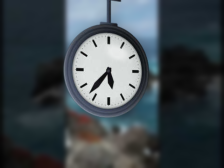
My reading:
5:37
